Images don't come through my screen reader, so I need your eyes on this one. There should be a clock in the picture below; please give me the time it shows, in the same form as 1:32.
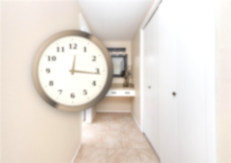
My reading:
12:16
